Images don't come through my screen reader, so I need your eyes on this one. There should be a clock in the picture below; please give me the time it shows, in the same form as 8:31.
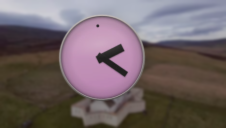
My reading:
2:22
